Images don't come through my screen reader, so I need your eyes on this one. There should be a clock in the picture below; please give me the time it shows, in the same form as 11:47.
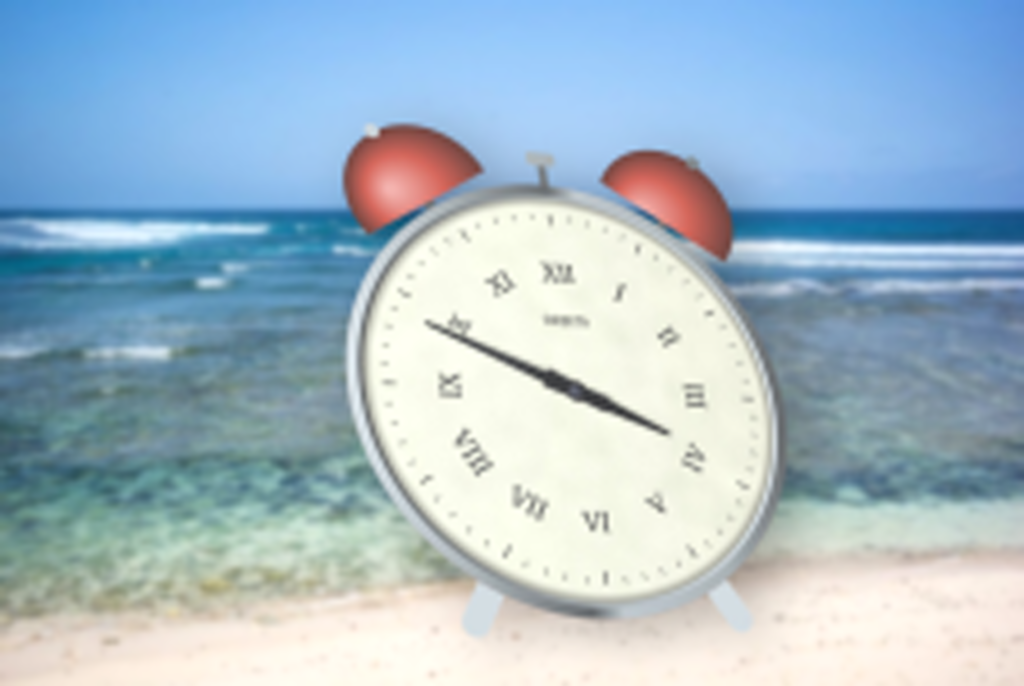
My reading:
3:49
